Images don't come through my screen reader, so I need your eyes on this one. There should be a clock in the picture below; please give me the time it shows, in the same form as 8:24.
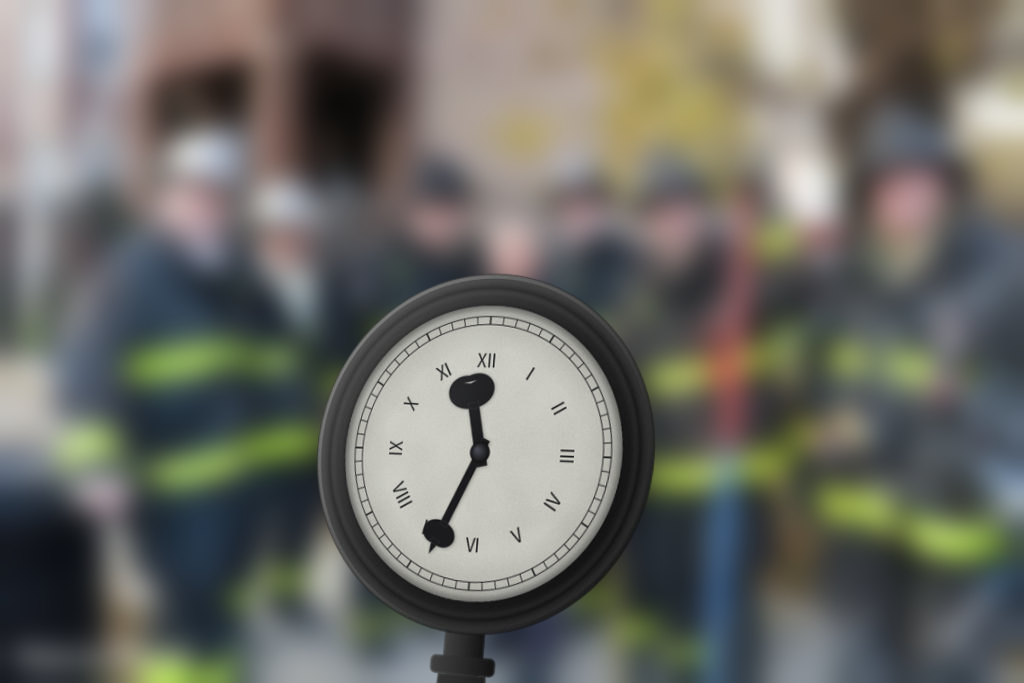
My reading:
11:34
